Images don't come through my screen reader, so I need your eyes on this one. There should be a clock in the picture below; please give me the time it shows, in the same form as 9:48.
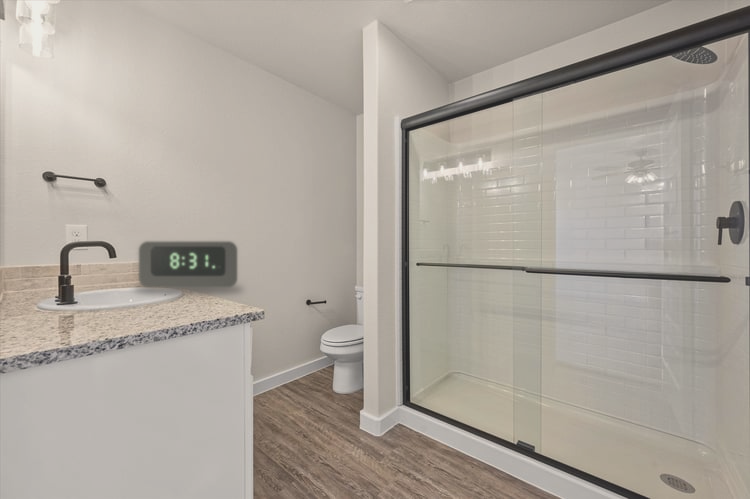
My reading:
8:31
